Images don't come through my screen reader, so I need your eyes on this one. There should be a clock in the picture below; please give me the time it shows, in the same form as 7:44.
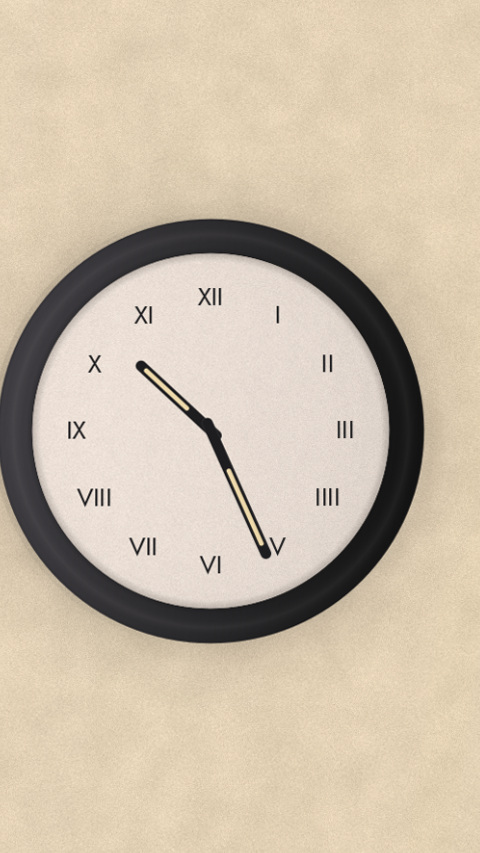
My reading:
10:26
